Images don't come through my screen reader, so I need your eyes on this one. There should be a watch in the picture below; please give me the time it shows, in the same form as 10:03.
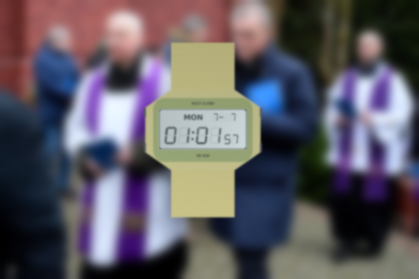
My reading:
1:01
